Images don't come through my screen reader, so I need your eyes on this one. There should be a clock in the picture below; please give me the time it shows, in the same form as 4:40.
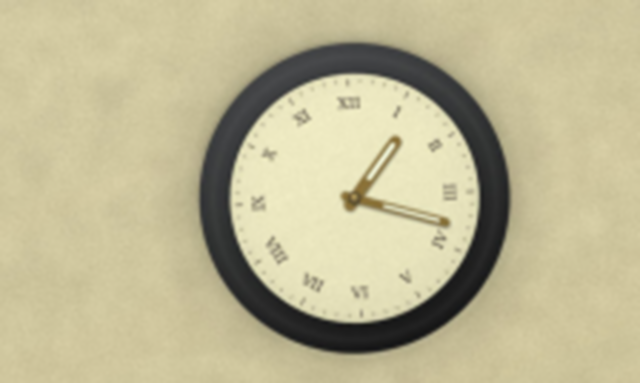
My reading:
1:18
